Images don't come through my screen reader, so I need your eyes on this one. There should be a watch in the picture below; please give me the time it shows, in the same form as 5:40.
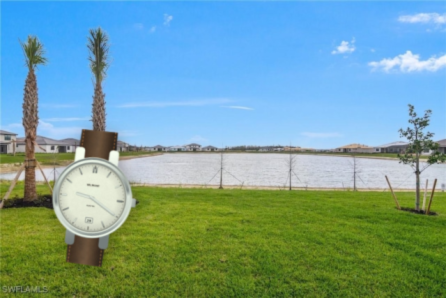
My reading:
9:20
